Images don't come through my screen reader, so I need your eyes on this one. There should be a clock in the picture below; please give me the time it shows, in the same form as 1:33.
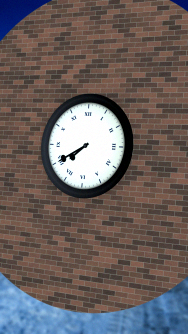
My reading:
7:40
